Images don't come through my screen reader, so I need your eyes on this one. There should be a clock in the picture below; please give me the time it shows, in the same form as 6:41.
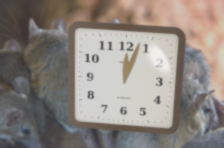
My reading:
12:03
